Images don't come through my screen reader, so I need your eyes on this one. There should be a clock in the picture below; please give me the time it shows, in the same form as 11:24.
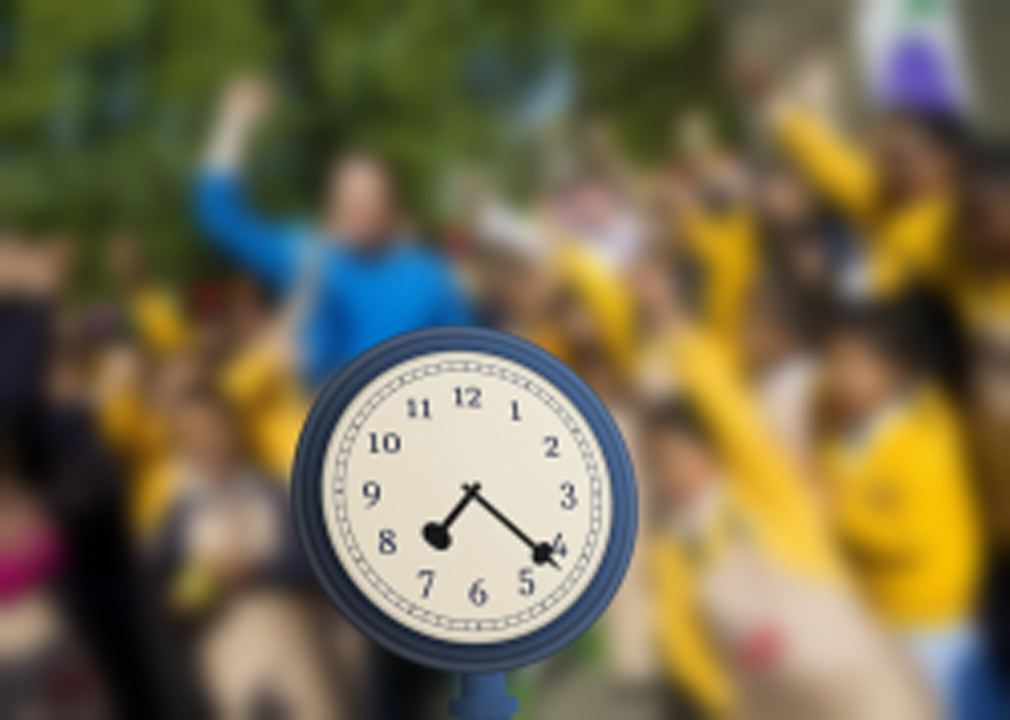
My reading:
7:22
